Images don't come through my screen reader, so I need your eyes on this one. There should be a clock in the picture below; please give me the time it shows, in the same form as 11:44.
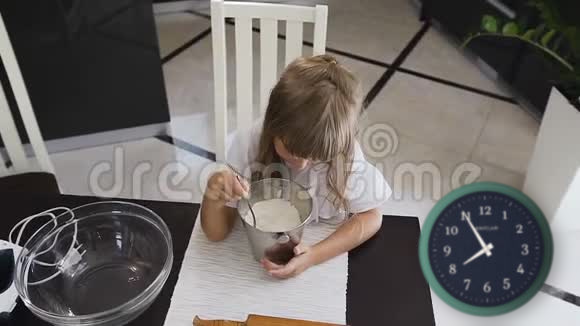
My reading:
7:55
